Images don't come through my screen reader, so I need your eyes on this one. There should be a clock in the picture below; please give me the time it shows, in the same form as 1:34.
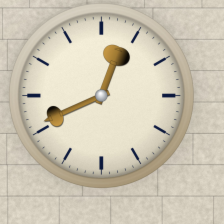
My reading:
12:41
